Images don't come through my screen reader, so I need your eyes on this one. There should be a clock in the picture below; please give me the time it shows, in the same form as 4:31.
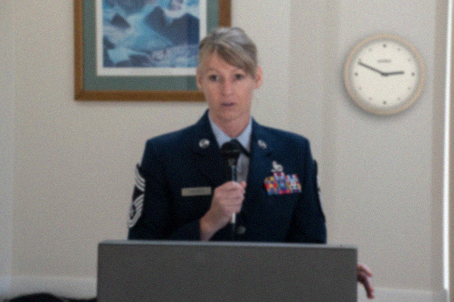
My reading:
2:49
